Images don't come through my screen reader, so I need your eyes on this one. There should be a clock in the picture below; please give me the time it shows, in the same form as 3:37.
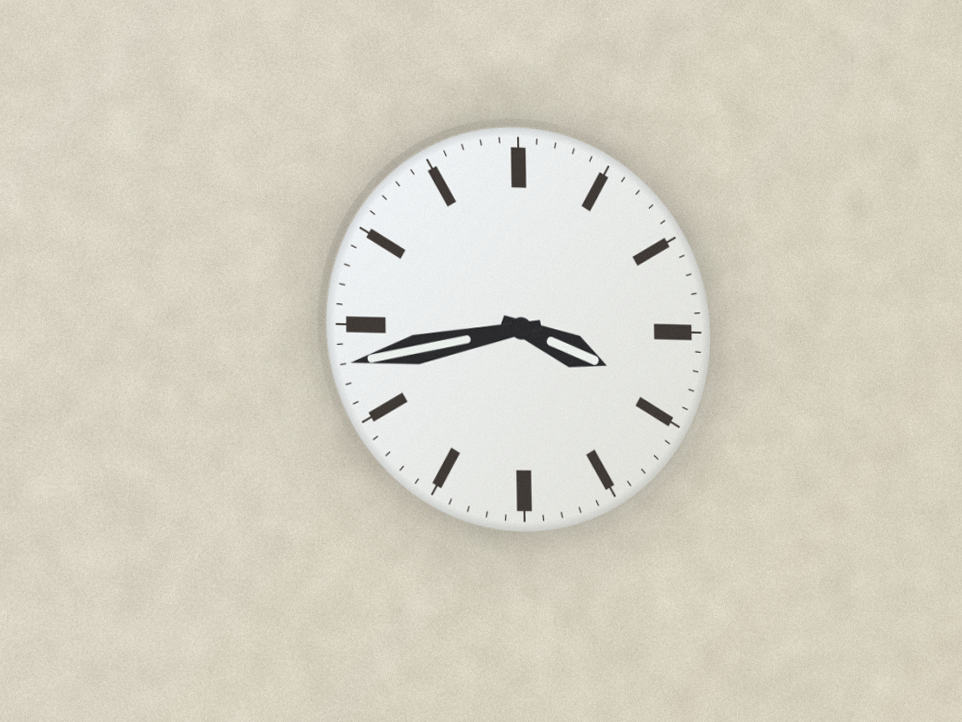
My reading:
3:43
